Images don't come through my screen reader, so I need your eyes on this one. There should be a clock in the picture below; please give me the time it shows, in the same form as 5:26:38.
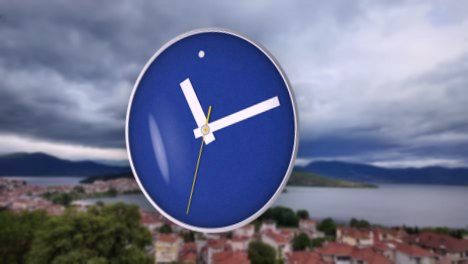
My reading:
11:12:33
